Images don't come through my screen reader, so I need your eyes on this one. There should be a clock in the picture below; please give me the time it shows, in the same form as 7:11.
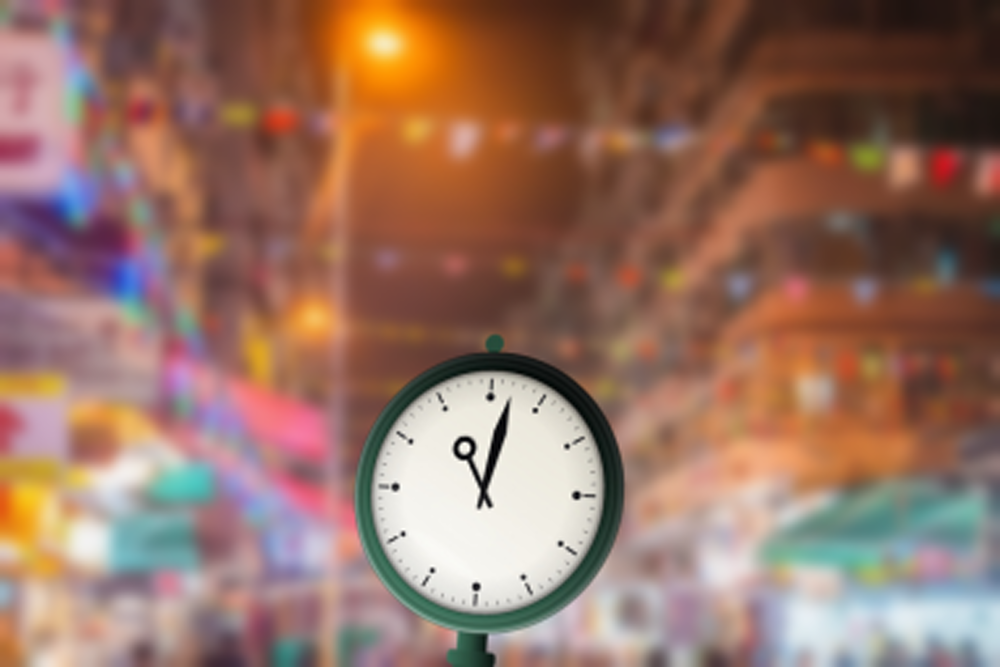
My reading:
11:02
